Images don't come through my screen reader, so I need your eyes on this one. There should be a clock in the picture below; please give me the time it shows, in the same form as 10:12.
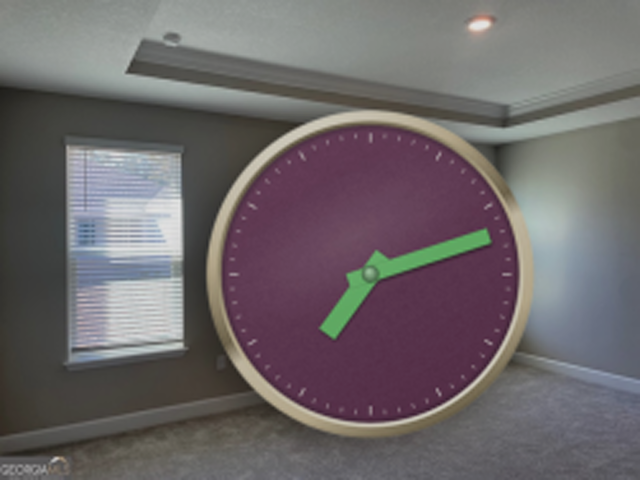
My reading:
7:12
